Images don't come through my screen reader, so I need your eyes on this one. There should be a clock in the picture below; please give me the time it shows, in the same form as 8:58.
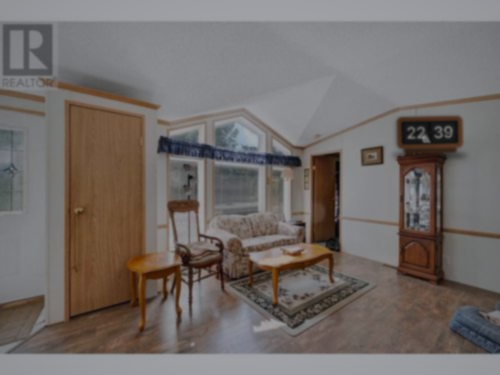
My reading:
22:39
